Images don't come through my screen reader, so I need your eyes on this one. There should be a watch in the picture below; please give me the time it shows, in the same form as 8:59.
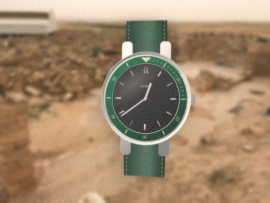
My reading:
12:39
